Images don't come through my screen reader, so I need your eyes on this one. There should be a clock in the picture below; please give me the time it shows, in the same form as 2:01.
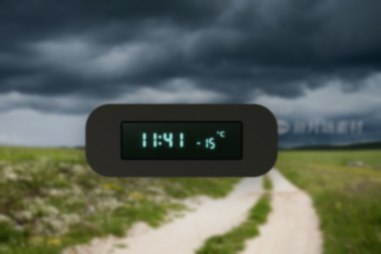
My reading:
11:41
